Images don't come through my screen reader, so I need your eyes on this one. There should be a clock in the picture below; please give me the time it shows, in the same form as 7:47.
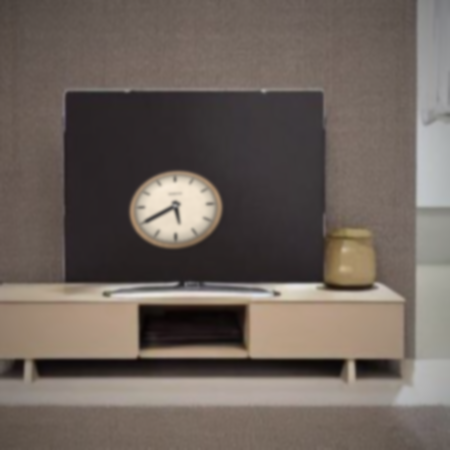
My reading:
5:40
